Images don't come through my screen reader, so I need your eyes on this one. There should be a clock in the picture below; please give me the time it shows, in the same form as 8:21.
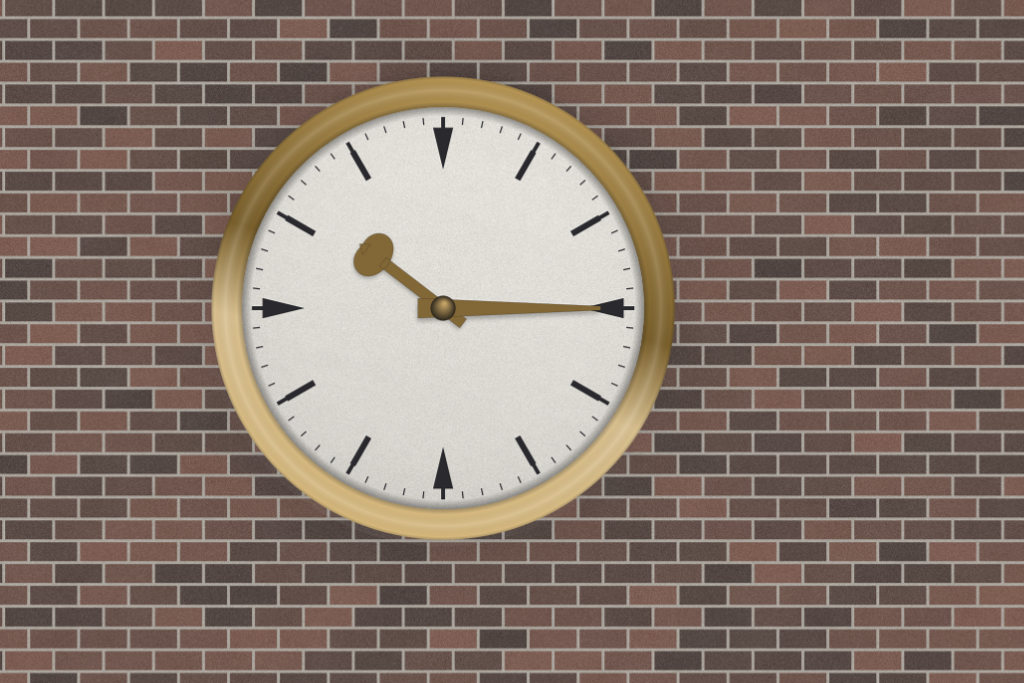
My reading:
10:15
